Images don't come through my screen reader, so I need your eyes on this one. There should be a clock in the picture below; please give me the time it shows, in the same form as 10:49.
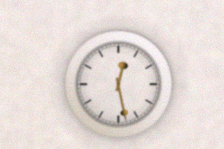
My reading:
12:28
